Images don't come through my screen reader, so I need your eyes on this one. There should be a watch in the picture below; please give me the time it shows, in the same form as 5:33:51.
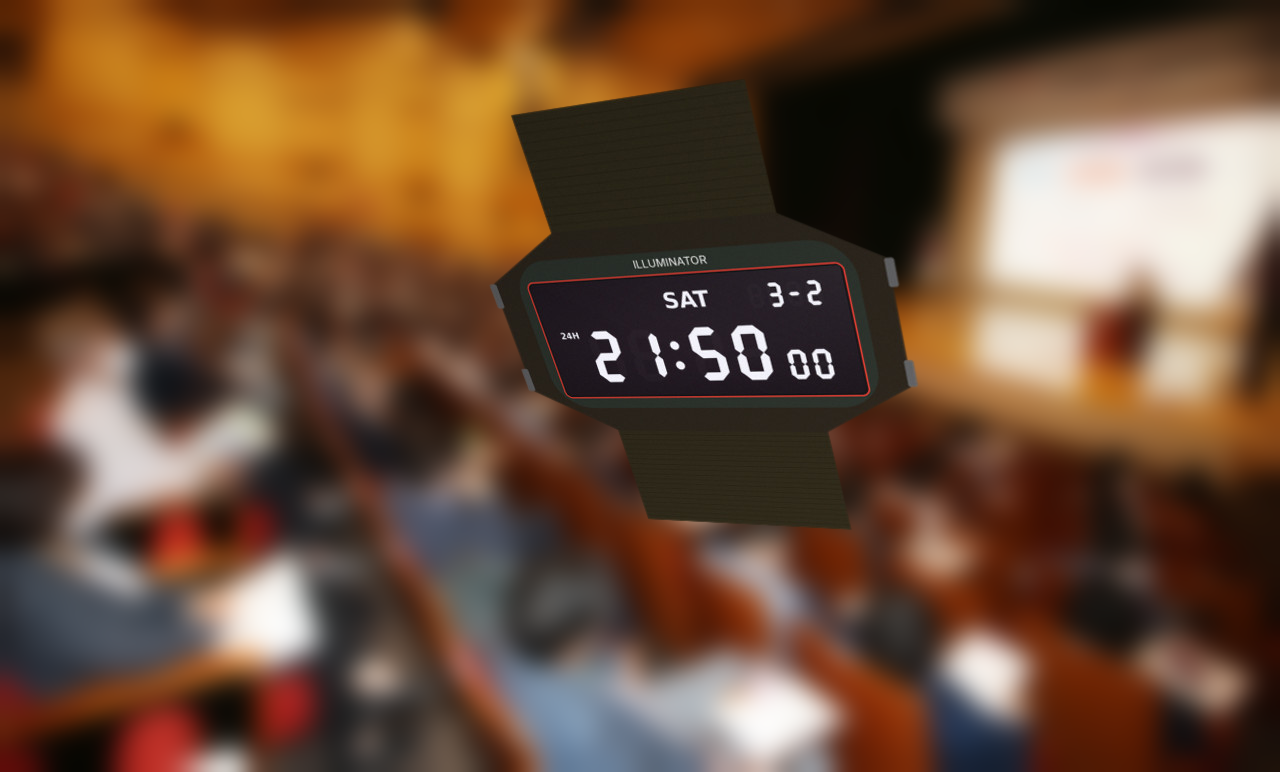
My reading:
21:50:00
